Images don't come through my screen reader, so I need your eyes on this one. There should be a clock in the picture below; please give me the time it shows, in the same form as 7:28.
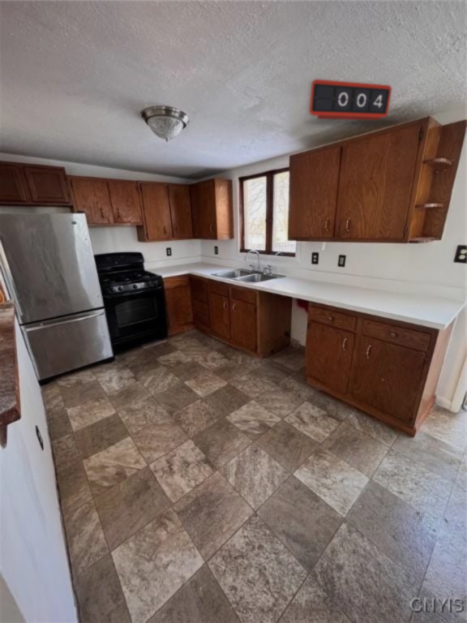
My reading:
0:04
